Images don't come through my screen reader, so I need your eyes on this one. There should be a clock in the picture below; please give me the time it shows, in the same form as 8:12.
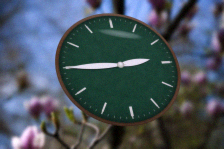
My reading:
2:45
